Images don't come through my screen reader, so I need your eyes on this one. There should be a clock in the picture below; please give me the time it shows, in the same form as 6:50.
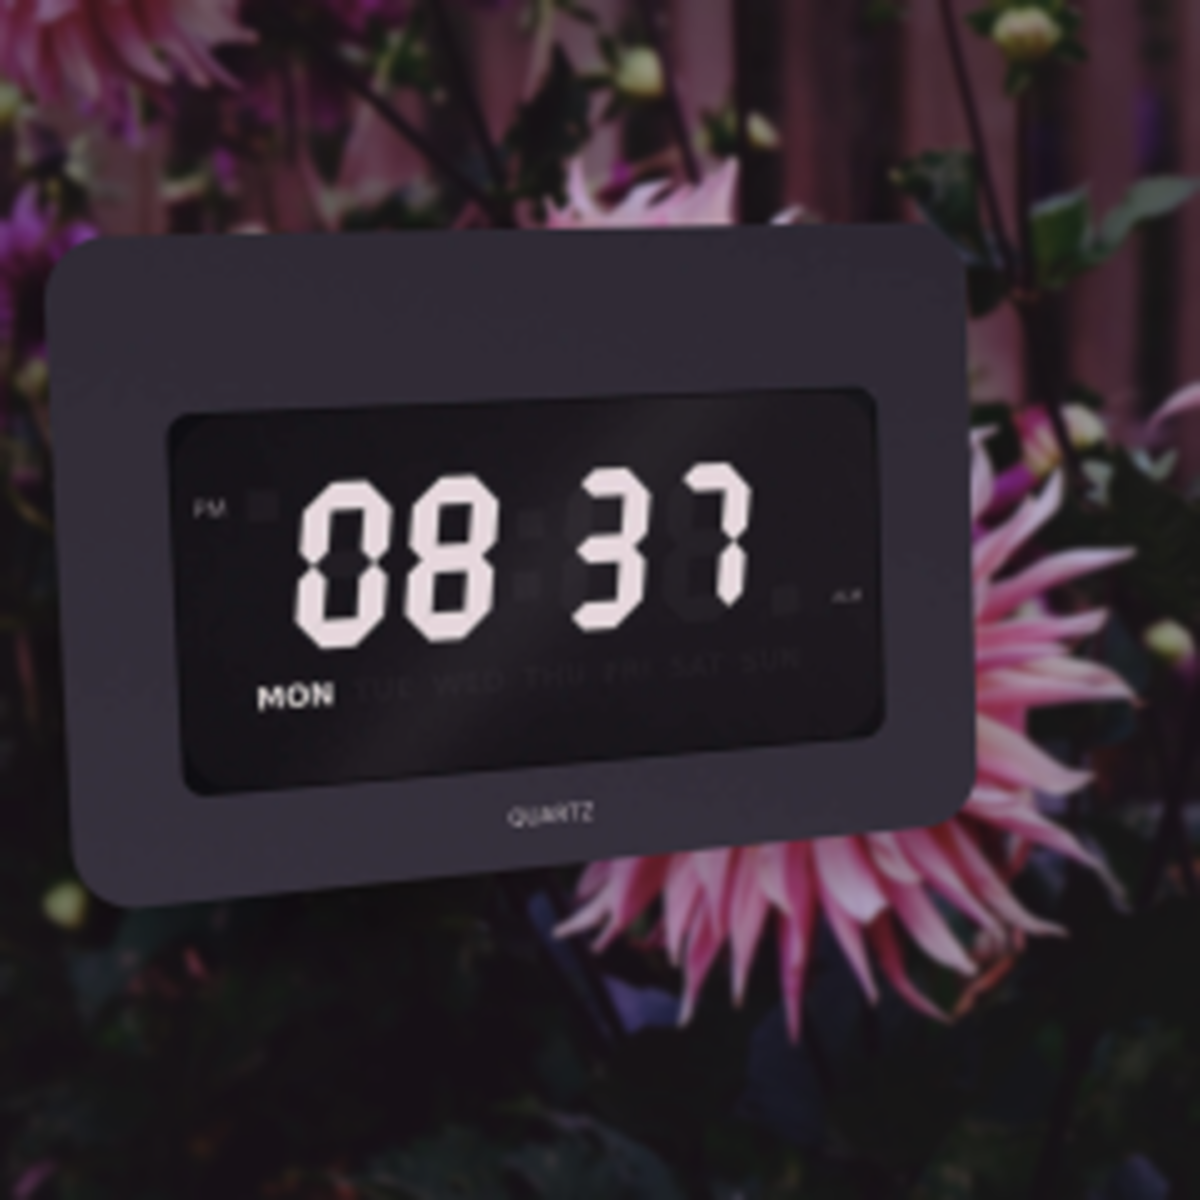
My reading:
8:37
